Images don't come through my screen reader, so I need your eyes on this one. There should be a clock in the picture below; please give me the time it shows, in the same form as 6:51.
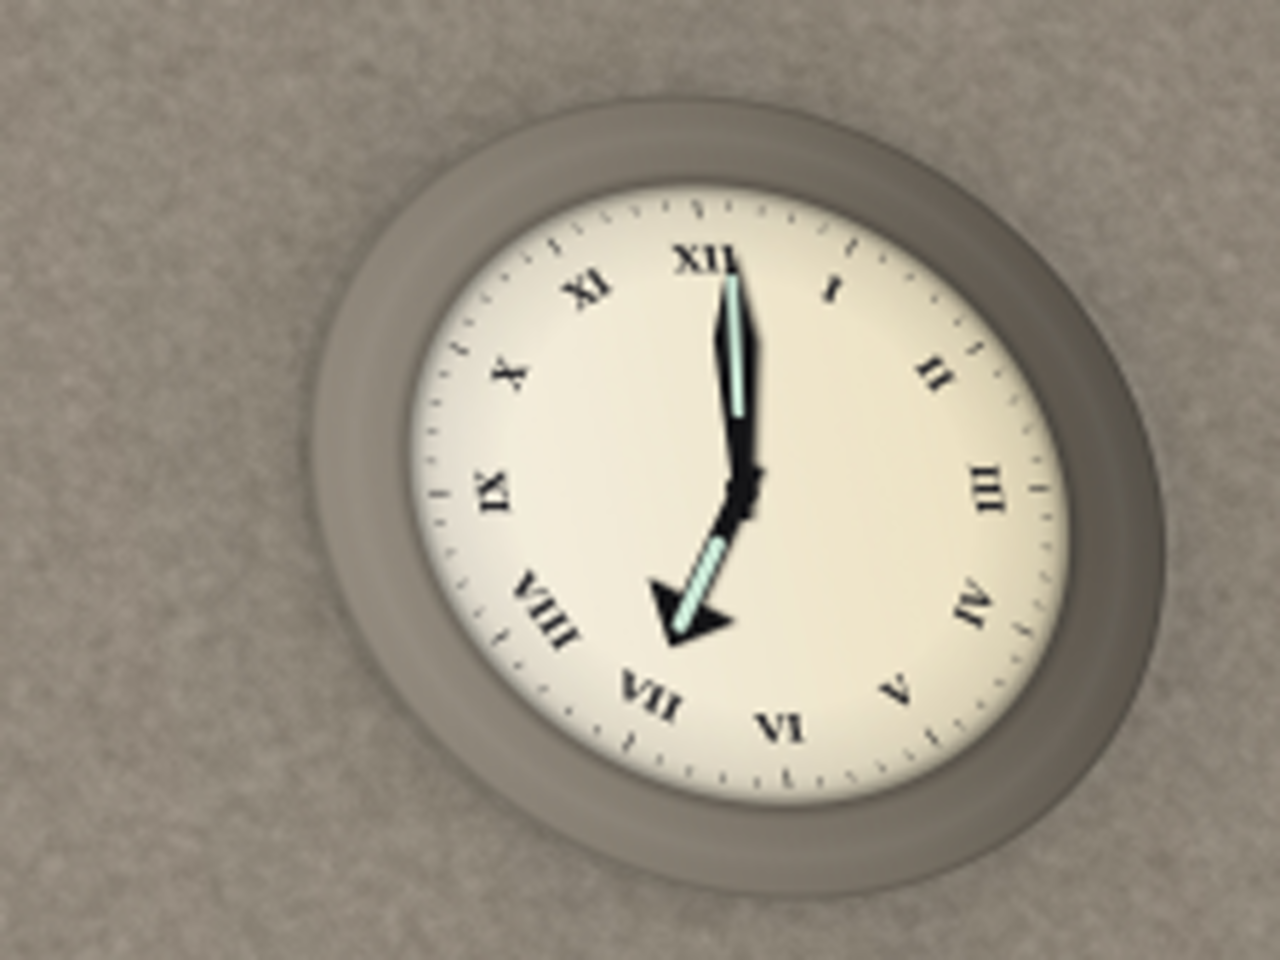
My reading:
7:01
